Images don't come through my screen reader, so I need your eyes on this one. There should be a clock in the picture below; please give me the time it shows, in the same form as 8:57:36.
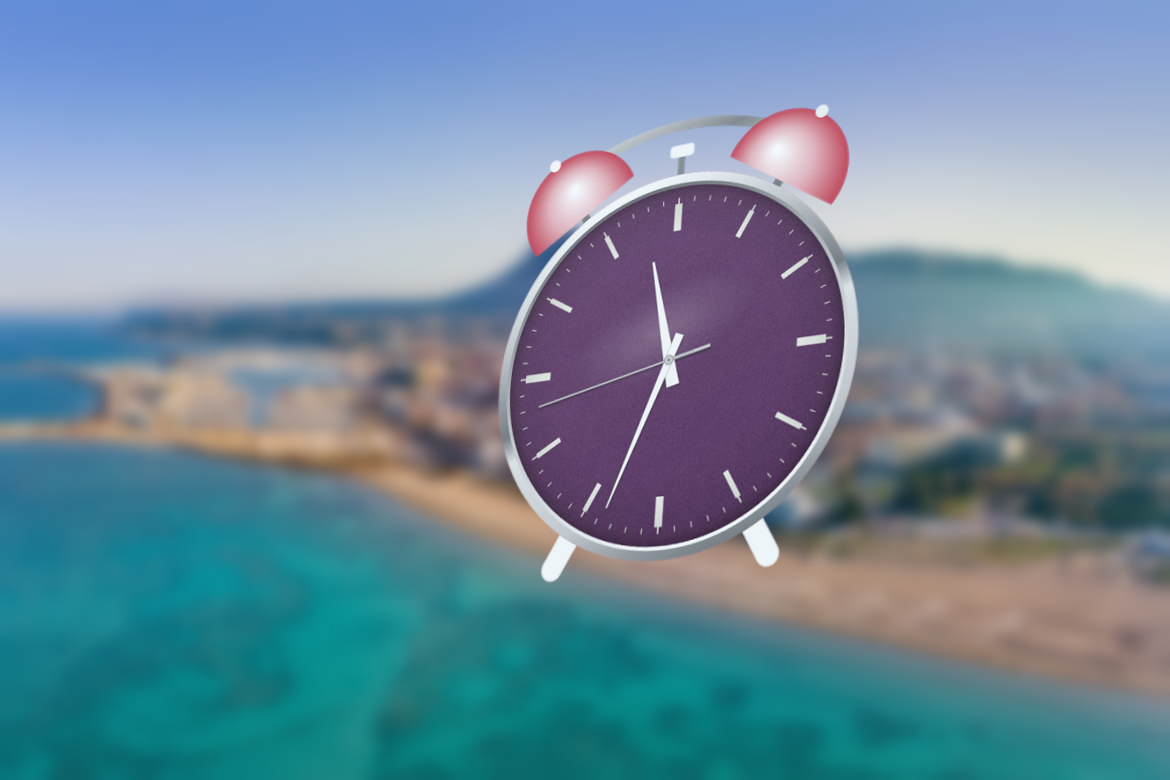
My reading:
11:33:43
